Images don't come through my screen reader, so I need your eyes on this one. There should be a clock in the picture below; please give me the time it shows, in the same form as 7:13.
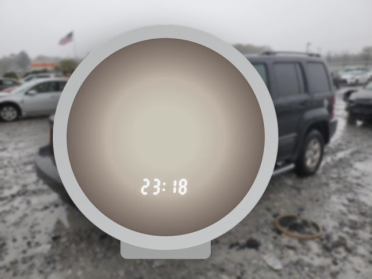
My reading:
23:18
